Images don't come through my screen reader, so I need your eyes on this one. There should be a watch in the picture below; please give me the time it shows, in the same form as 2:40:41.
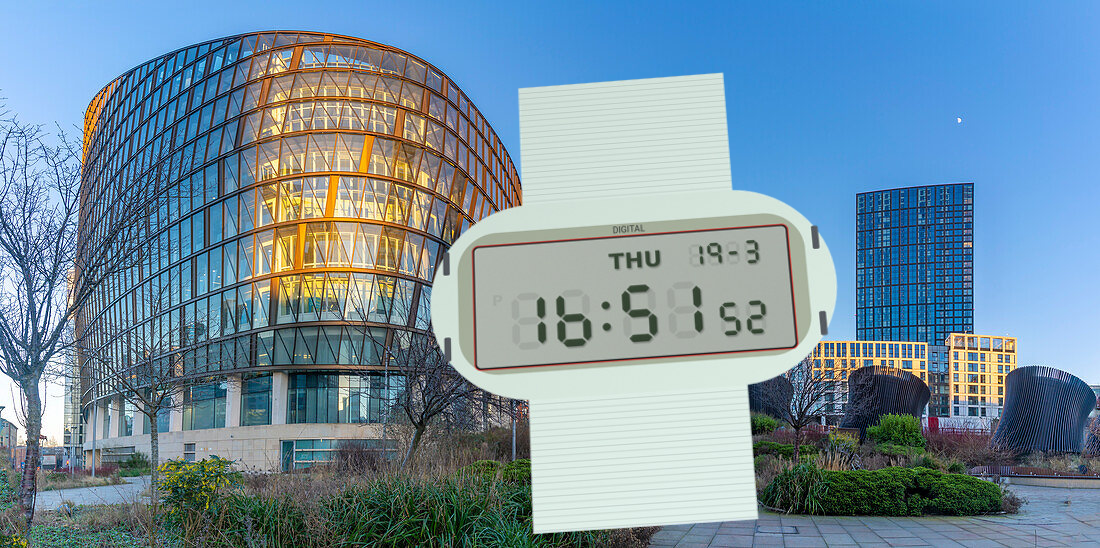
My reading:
16:51:52
